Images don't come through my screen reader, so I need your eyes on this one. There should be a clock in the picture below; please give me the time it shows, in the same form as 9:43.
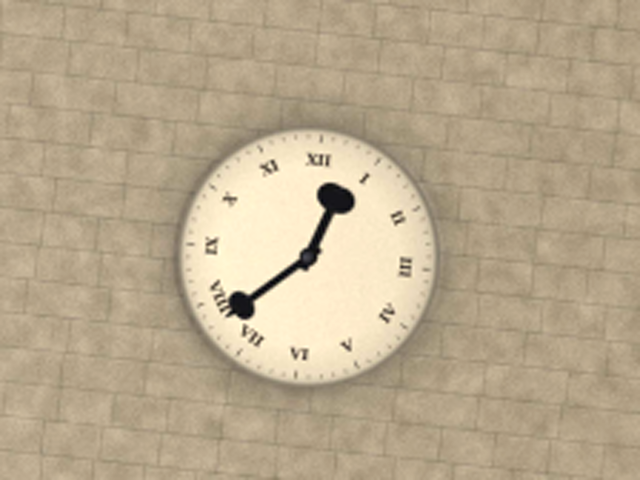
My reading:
12:38
